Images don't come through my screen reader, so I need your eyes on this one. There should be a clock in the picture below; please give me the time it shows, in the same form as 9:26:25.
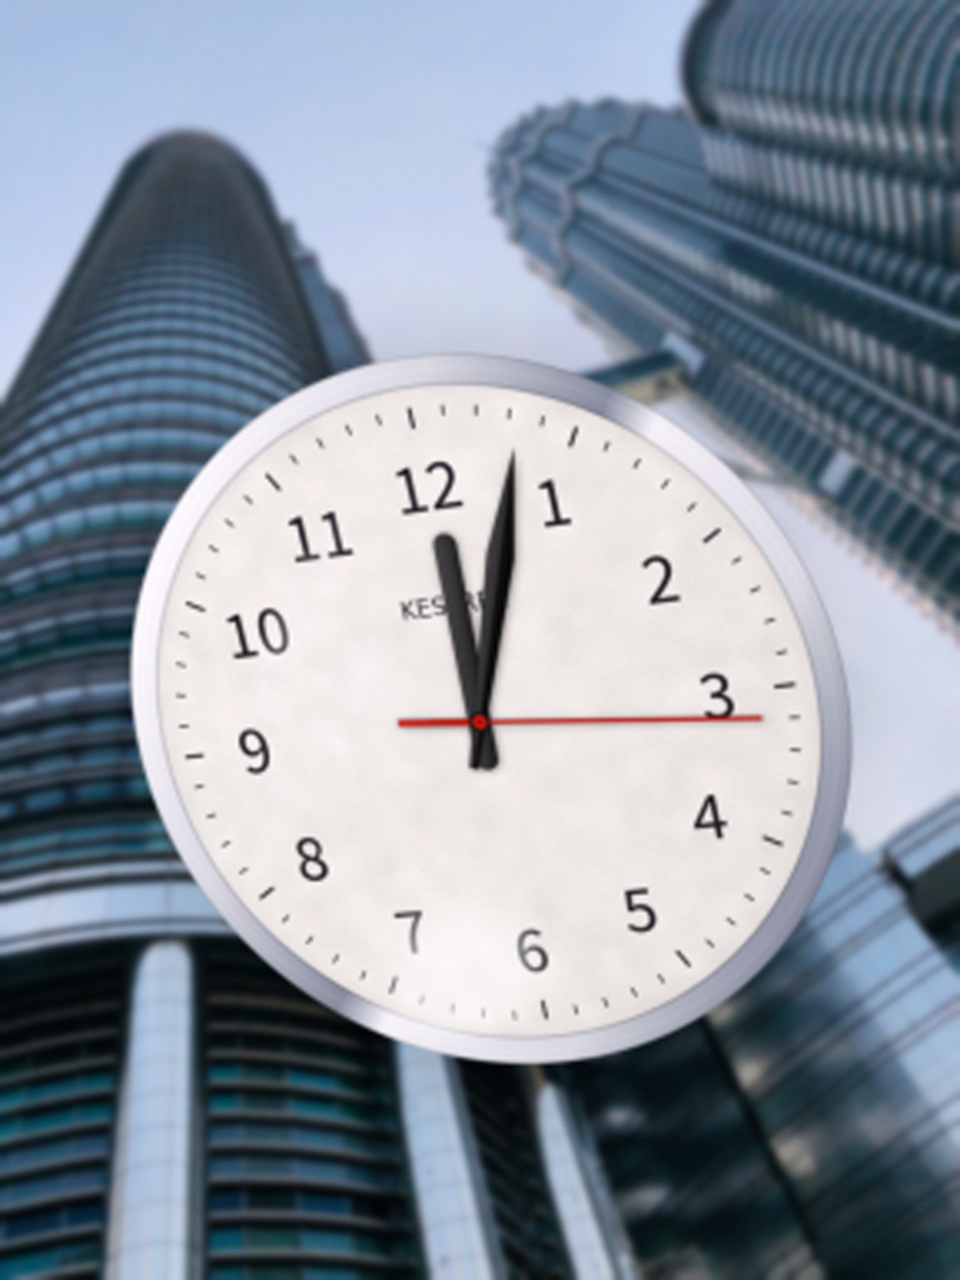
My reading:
12:03:16
